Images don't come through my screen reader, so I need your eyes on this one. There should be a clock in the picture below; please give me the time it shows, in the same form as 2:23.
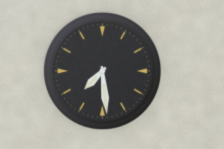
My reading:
7:29
